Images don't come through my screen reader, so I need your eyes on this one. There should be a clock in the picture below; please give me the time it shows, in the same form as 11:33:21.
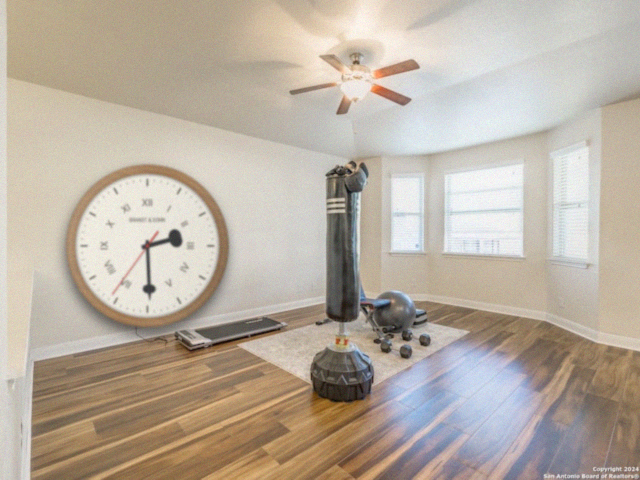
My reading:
2:29:36
